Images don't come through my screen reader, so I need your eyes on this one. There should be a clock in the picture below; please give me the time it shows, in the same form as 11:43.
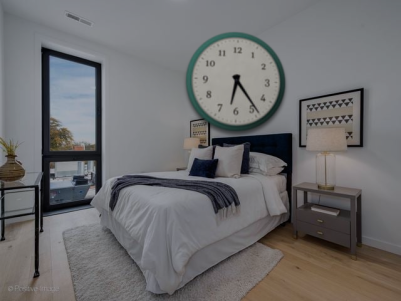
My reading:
6:24
